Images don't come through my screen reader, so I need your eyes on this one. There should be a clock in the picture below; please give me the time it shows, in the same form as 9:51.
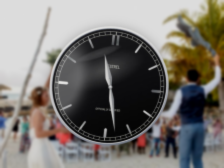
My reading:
11:28
